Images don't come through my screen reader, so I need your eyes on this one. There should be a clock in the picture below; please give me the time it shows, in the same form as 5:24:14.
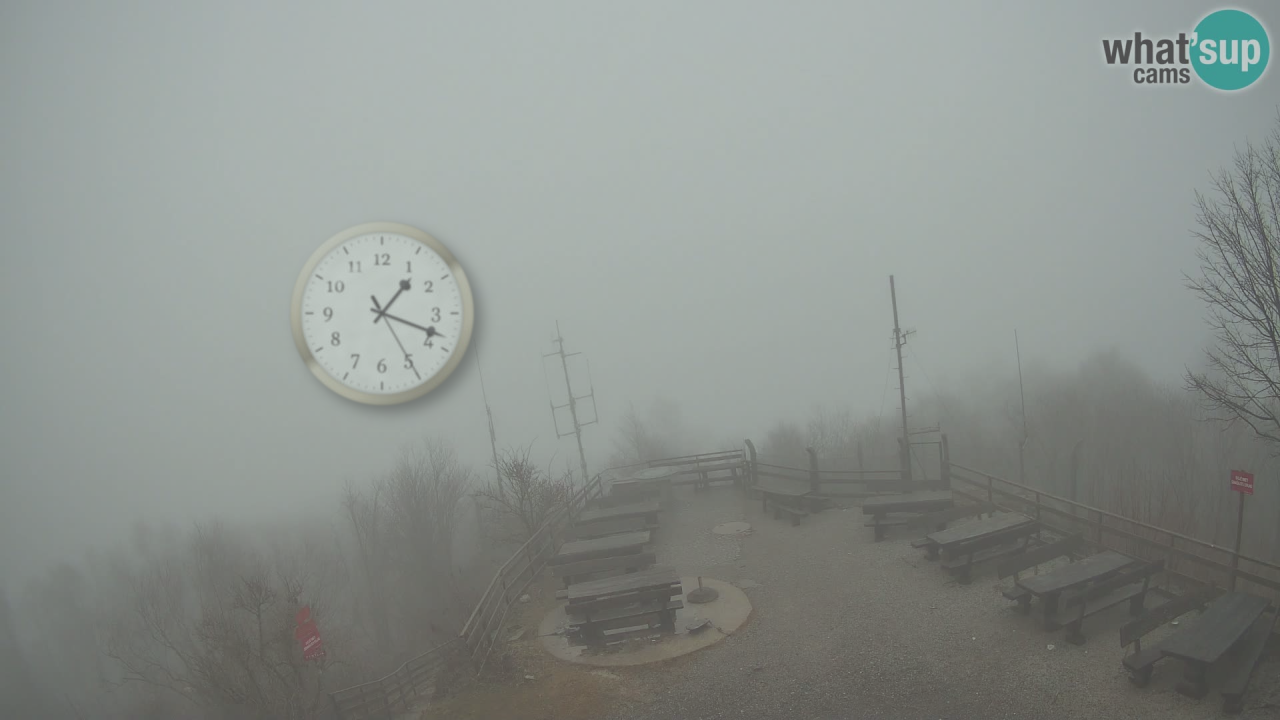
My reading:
1:18:25
